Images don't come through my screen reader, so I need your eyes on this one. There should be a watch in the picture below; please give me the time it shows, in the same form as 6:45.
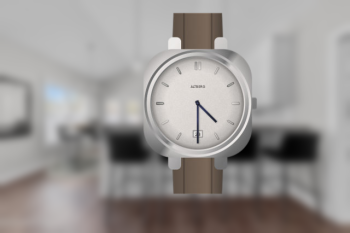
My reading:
4:30
